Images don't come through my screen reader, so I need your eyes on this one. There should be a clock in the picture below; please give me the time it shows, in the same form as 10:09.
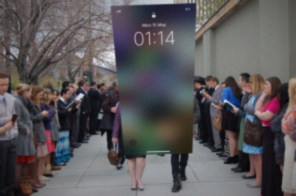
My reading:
1:14
